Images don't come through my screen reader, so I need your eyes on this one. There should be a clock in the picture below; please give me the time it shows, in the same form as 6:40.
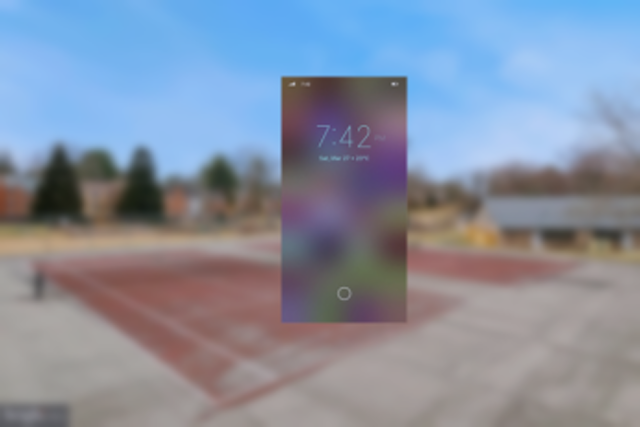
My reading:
7:42
